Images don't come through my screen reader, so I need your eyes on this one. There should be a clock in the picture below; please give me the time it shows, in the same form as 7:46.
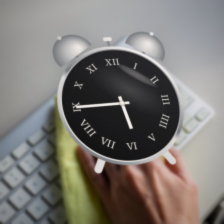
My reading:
5:45
